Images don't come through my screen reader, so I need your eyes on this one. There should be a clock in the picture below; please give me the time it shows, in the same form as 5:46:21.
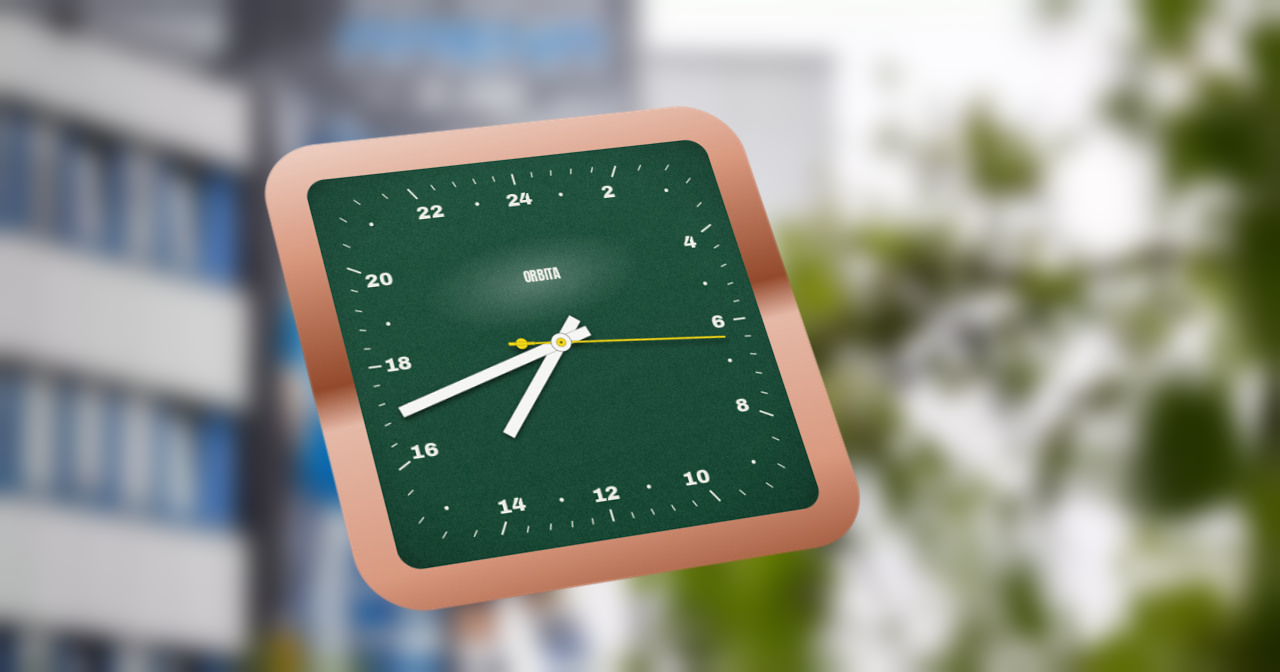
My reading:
14:42:16
